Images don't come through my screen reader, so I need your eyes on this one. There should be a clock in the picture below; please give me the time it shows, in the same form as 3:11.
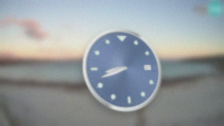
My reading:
8:42
